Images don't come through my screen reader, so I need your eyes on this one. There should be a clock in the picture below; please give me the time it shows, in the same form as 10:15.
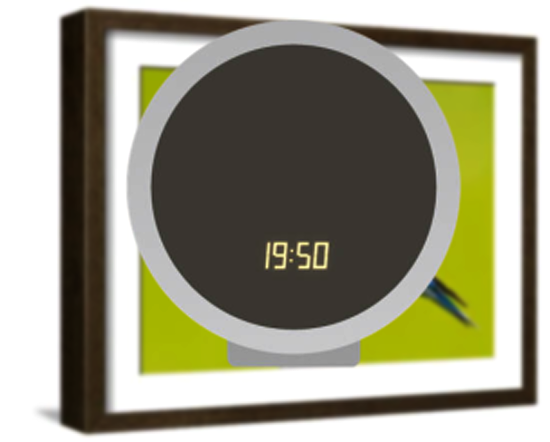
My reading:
19:50
